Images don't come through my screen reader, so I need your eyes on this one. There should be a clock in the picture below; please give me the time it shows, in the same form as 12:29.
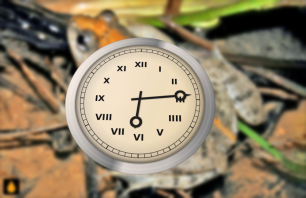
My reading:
6:14
